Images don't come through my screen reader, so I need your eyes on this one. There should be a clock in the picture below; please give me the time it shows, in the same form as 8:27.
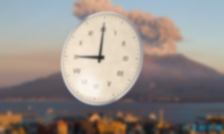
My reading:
9:00
